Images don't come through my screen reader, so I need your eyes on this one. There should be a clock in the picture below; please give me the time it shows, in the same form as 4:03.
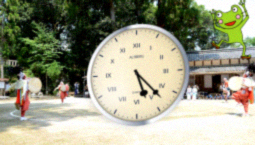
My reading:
5:23
